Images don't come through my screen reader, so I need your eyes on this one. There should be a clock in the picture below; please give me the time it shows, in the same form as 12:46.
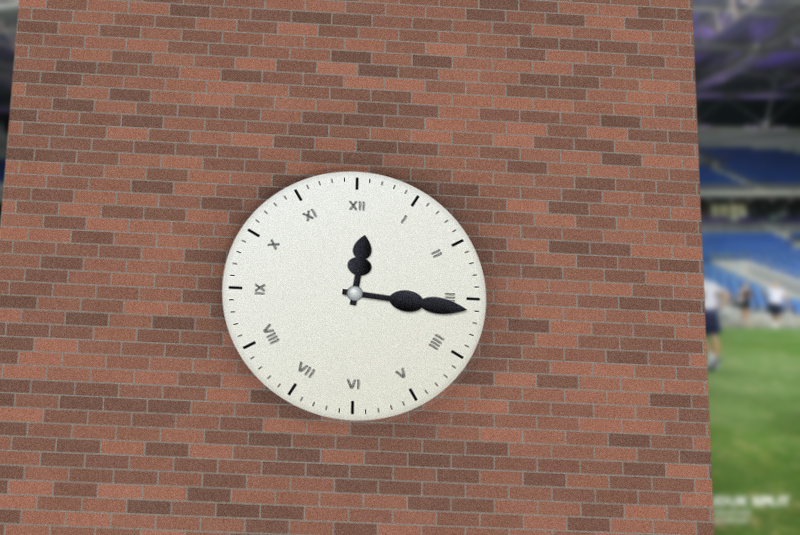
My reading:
12:16
